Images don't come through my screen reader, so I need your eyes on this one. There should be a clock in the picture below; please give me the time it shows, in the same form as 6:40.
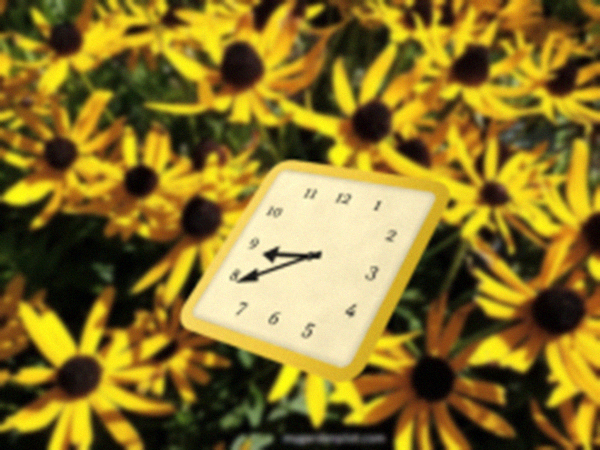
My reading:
8:39
